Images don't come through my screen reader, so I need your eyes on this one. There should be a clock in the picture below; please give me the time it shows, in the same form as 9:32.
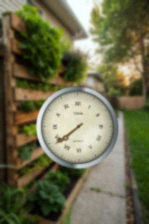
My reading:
7:39
